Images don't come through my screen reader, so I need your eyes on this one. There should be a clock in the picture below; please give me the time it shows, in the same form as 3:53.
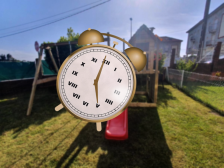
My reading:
4:59
